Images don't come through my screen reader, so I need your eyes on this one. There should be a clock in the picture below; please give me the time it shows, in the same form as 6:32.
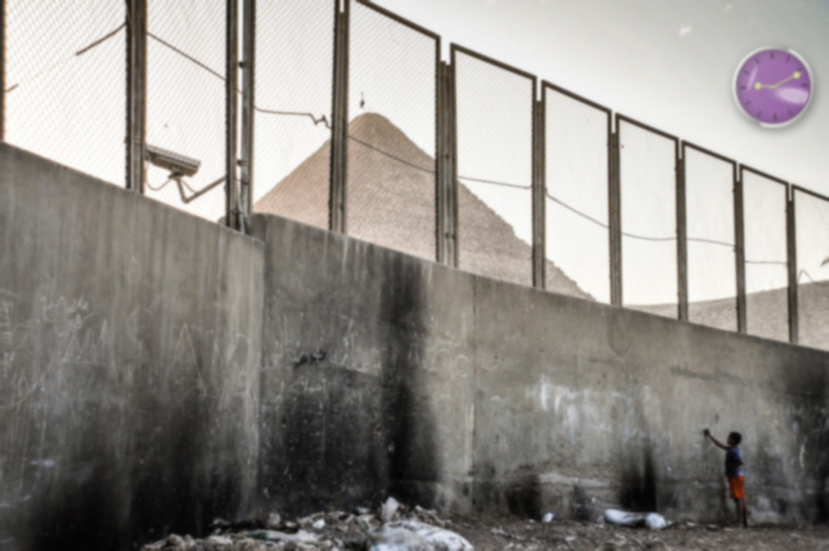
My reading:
9:11
